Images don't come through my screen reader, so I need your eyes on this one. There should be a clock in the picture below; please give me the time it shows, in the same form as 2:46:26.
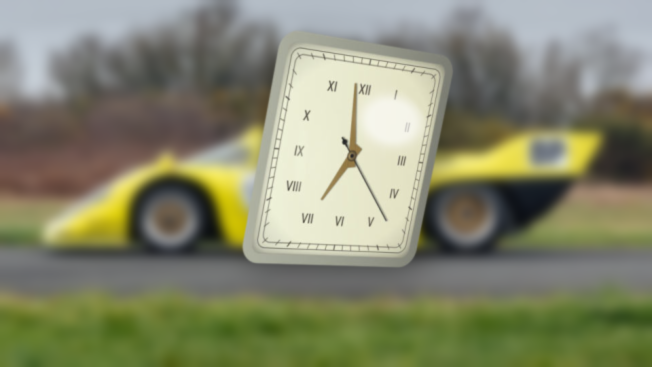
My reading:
6:58:23
